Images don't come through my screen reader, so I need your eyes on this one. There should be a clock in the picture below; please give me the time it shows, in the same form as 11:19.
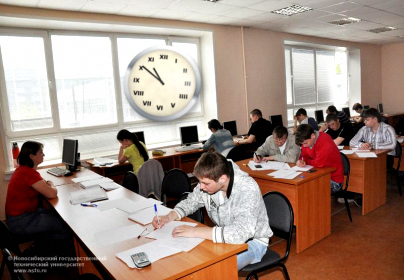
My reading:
10:51
